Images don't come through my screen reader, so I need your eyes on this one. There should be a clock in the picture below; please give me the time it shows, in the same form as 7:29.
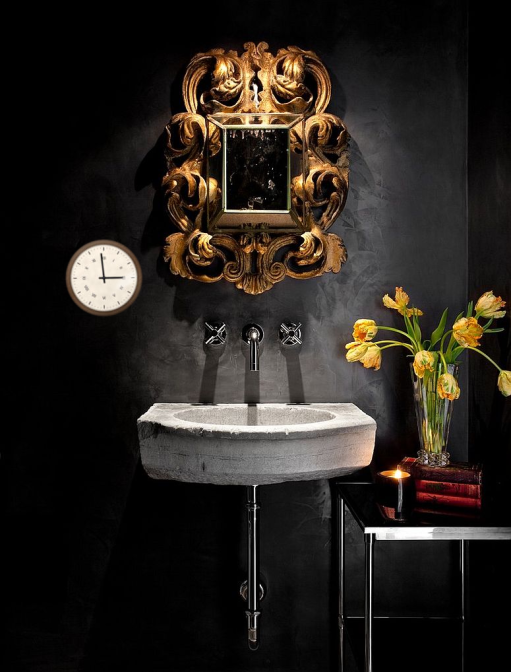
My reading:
2:59
